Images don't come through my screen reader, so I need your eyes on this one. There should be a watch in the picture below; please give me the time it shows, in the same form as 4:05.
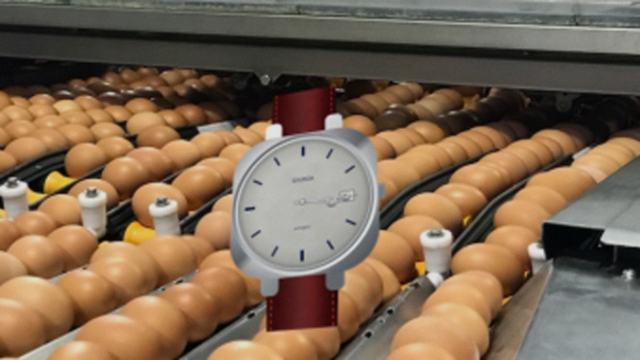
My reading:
3:15
